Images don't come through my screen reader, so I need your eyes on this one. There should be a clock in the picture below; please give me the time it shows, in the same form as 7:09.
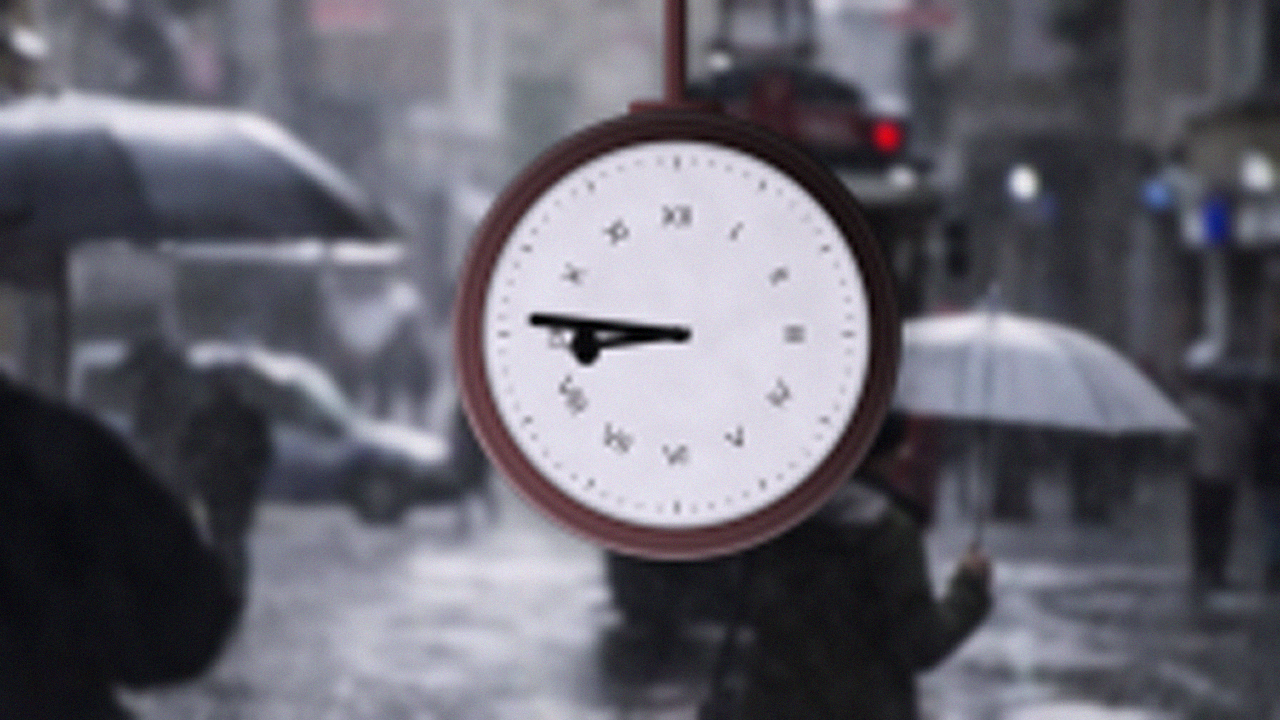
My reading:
8:46
